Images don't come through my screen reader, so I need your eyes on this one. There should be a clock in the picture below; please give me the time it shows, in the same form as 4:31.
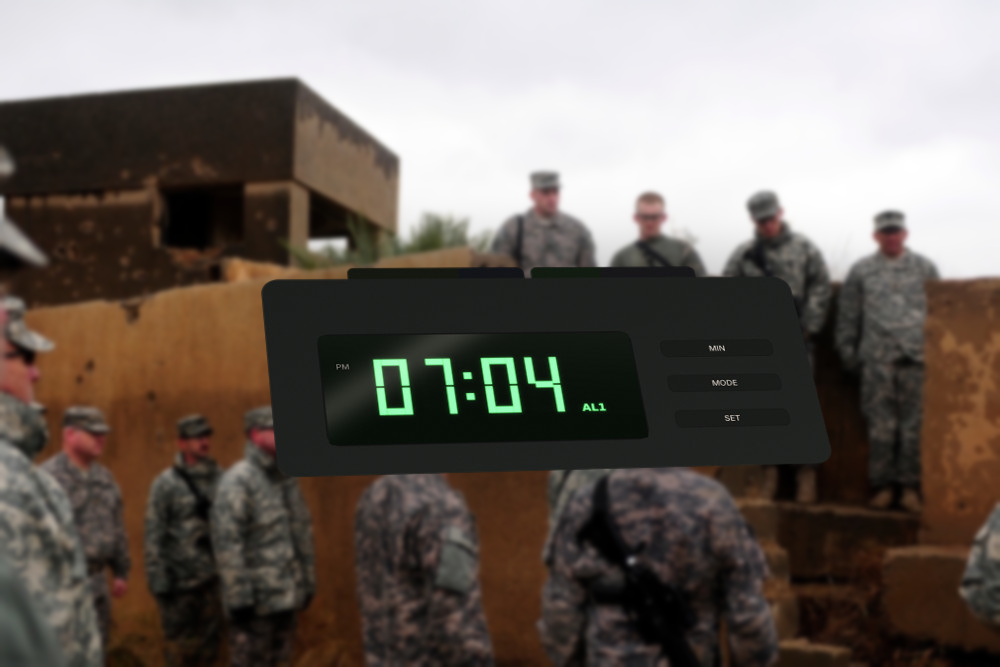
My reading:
7:04
